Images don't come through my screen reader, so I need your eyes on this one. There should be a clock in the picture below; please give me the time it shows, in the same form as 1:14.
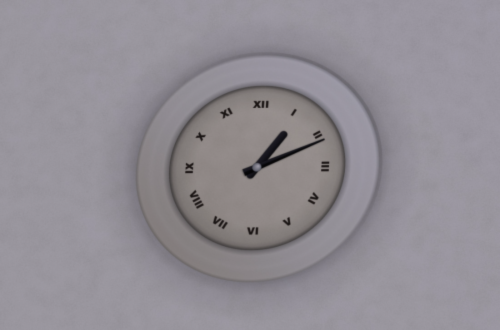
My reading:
1:11
